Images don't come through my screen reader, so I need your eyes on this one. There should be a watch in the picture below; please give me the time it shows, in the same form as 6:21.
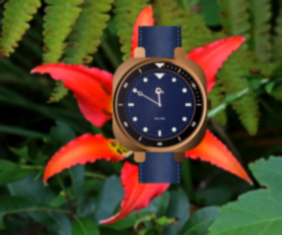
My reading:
11:50
